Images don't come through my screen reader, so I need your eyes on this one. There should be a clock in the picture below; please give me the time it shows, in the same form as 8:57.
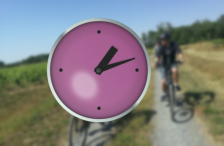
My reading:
1:12
